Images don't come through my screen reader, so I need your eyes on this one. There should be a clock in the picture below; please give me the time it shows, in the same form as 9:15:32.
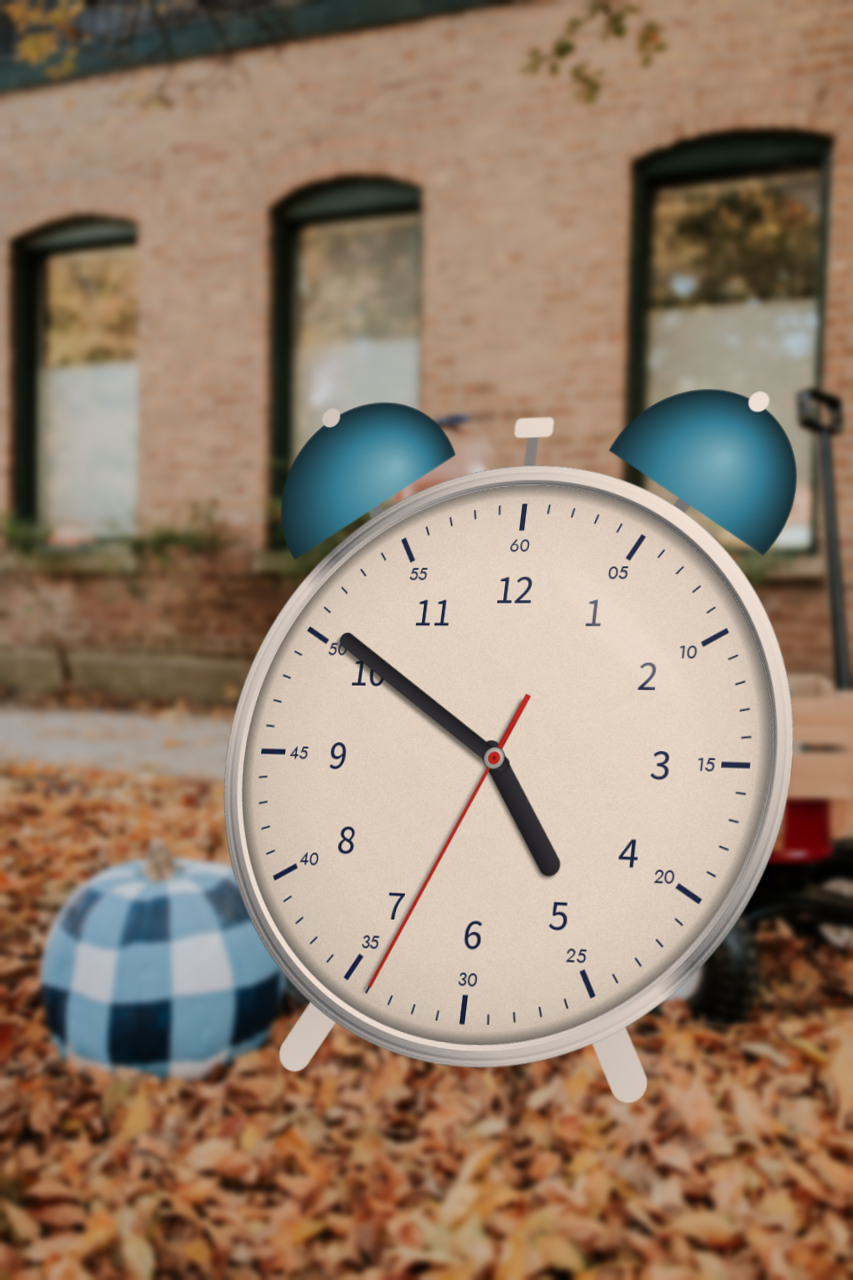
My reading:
4:50:34
